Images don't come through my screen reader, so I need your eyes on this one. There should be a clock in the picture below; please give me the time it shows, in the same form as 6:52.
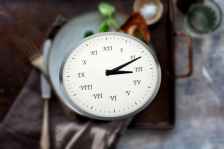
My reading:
3:11
